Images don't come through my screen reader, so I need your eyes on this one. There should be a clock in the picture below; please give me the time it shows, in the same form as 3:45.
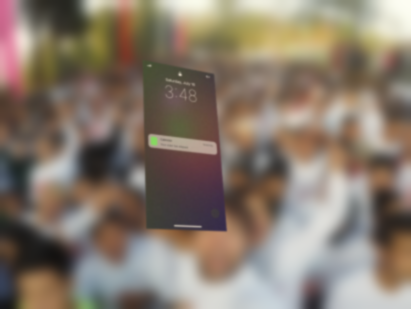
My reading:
3:48
